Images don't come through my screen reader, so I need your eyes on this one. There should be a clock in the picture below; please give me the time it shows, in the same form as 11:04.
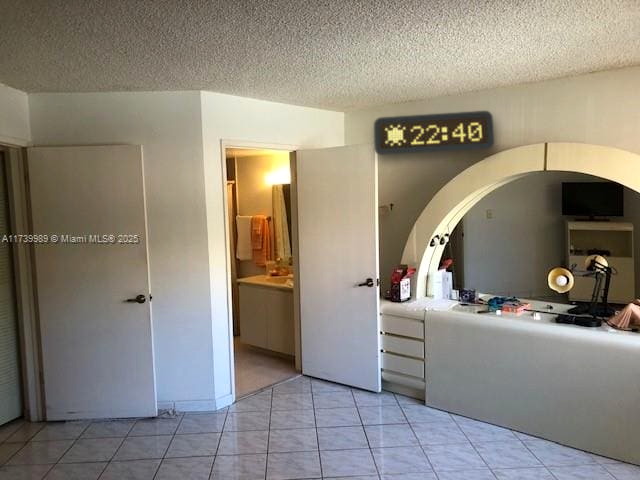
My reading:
22:40
